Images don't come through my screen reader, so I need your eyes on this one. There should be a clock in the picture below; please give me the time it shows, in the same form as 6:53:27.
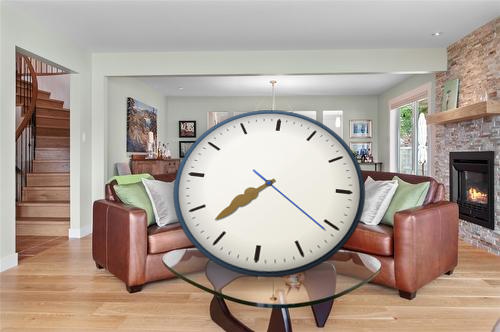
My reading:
7:37:21
